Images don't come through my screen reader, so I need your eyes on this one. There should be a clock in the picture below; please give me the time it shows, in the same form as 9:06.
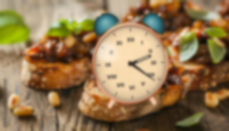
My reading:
2:21
